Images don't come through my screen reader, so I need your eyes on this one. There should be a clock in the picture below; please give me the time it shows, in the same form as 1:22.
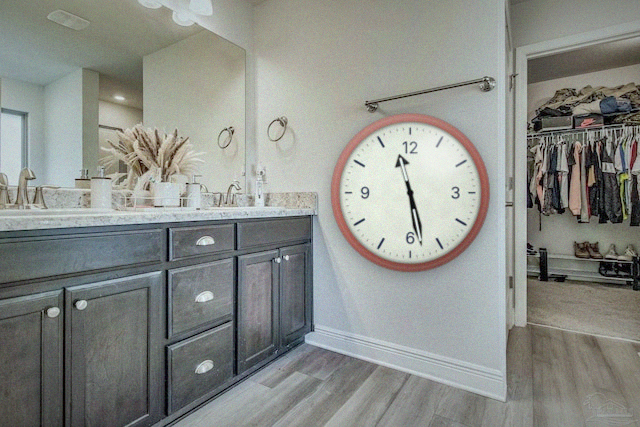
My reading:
11:28
